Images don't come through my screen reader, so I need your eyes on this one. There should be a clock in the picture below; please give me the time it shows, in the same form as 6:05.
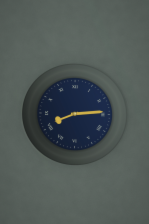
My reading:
8:14
